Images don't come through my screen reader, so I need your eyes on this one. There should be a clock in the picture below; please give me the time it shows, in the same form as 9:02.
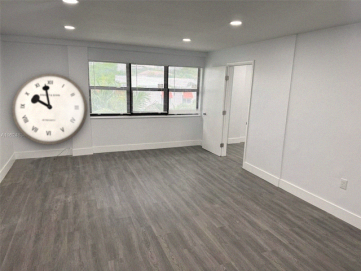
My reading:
9:58
